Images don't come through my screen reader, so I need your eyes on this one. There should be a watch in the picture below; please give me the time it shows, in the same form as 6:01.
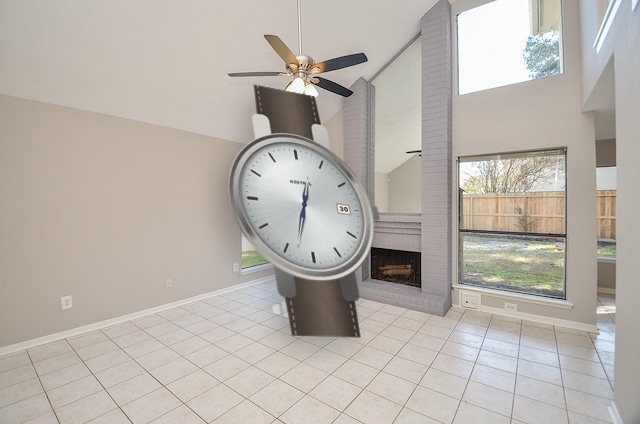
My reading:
12:33
